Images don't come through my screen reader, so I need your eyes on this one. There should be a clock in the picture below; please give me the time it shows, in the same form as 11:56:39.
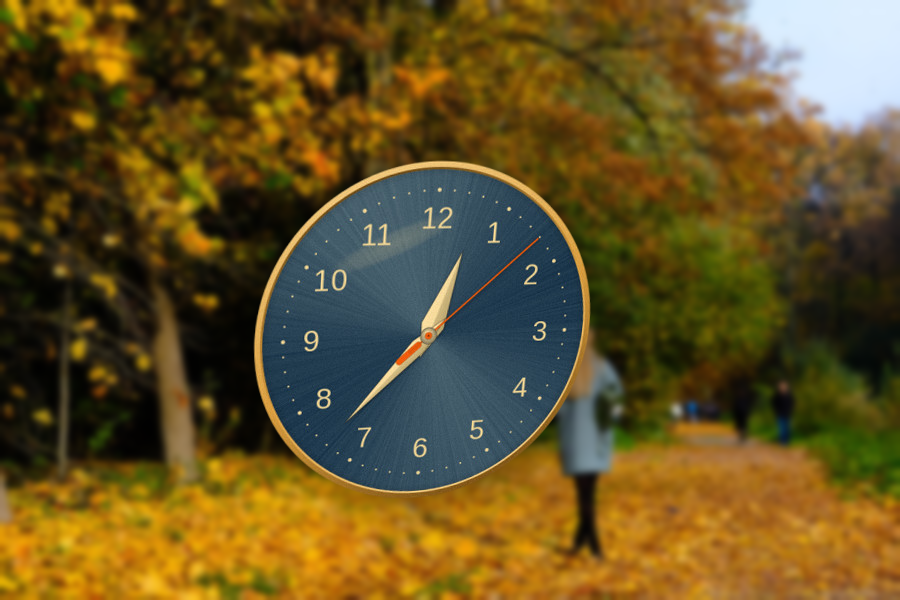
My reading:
12:37:08
